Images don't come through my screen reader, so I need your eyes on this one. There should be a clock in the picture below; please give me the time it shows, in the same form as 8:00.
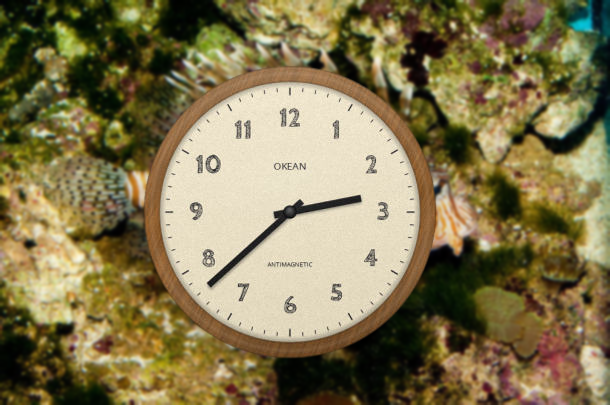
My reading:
2:38
